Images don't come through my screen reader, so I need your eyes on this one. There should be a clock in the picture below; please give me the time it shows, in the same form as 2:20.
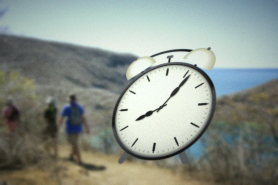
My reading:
8:06
